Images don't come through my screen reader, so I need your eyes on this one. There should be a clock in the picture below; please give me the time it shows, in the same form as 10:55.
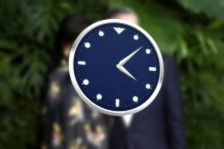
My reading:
4:08
